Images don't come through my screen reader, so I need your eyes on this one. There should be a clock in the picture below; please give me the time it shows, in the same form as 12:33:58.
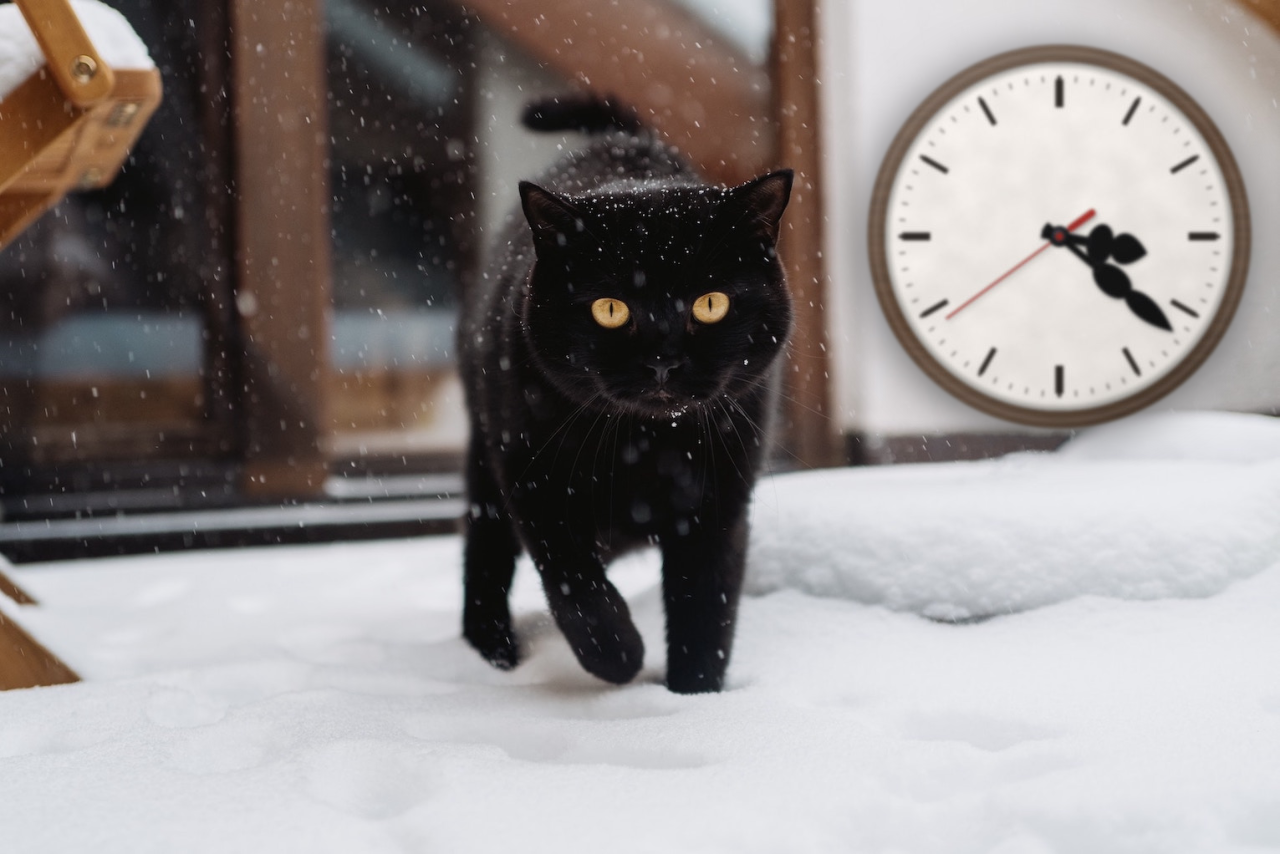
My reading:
3:21:39
